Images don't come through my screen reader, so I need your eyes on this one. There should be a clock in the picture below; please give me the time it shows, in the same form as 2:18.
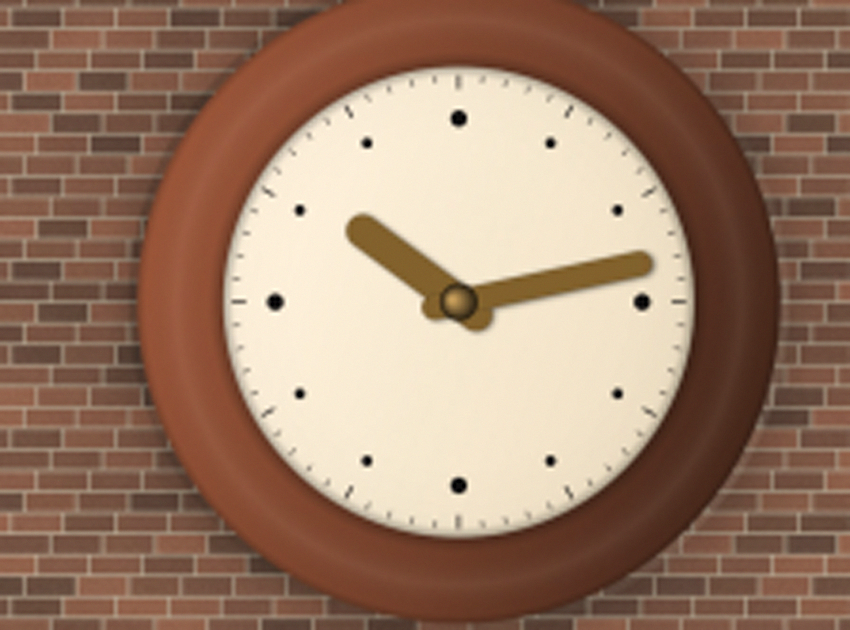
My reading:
10:13
